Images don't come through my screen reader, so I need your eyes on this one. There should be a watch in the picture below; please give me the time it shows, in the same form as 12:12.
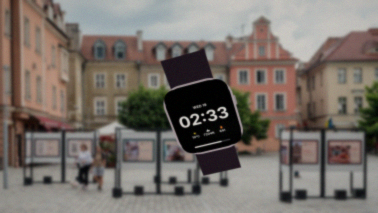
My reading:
2:33
